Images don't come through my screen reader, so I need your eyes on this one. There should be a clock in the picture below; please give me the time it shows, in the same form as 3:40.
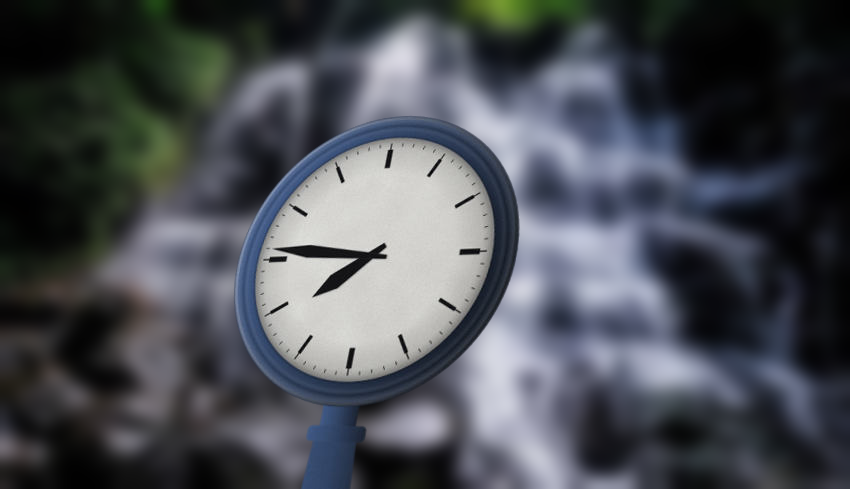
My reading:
7:46
